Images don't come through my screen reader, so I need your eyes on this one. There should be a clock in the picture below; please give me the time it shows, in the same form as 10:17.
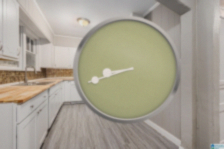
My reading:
8:42
